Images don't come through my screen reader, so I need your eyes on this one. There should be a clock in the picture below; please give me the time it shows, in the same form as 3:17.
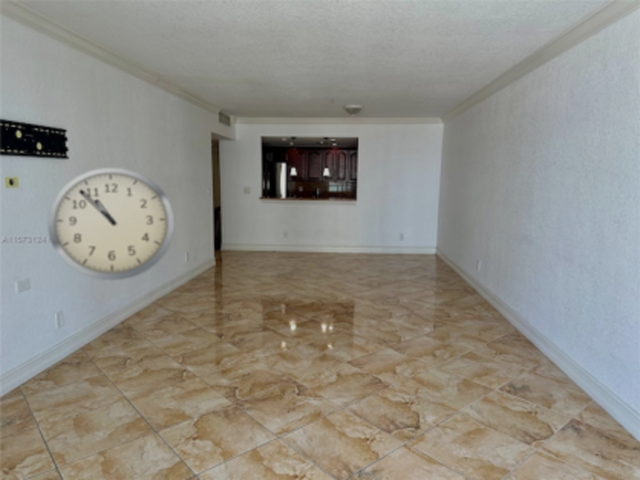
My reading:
10:53
